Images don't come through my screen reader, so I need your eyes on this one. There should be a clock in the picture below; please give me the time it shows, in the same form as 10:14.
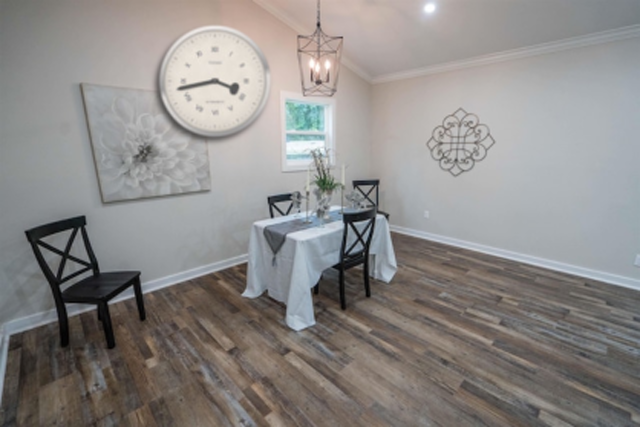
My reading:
3:43
